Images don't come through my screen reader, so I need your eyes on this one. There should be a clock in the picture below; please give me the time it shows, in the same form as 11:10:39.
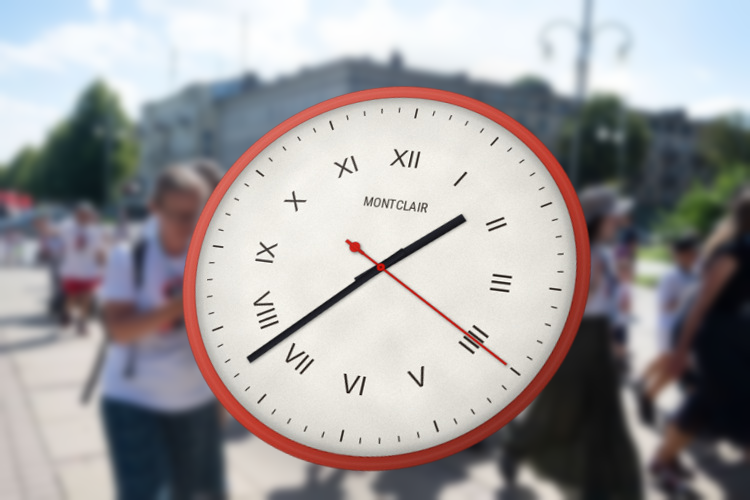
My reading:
1:37:20
